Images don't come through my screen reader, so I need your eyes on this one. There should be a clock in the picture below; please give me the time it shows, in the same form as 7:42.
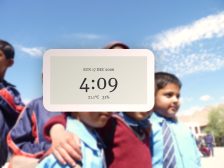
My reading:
4:09
